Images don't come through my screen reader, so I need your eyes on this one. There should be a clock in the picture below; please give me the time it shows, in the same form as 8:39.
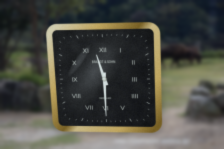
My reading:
11:30
